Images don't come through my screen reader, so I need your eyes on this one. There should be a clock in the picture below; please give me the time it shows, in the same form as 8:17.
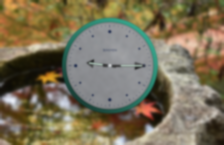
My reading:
9:15
